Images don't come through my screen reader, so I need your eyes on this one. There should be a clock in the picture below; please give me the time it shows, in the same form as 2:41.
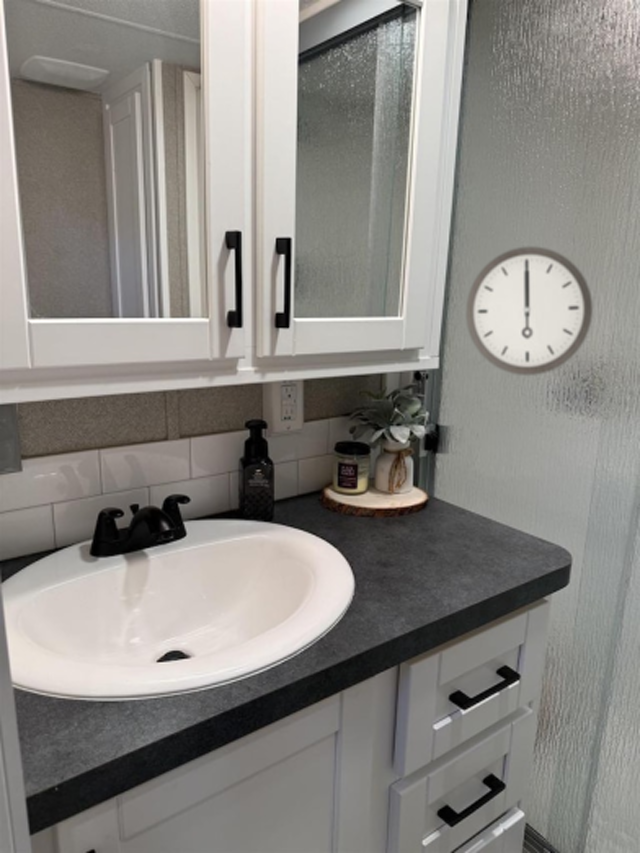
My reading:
6:00
